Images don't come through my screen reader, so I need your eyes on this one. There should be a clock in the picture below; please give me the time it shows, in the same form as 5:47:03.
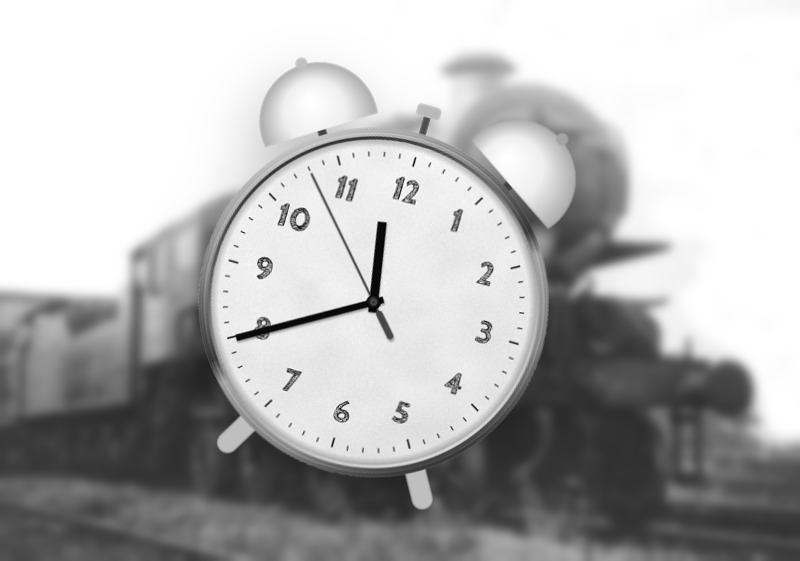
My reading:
11:39:53
